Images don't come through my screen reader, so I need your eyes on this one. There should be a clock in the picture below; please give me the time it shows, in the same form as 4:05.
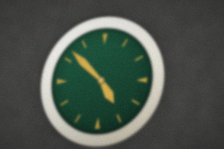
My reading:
4:52
